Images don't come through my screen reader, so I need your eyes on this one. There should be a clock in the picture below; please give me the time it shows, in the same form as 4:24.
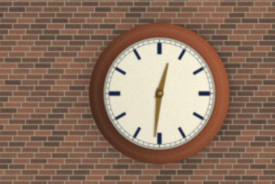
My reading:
12:31
